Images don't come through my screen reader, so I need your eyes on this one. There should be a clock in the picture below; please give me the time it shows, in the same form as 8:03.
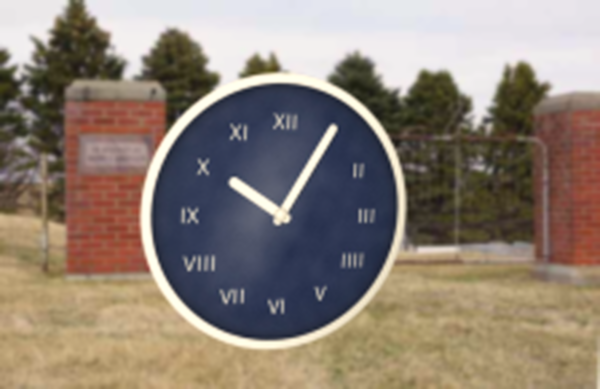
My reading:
10:05
